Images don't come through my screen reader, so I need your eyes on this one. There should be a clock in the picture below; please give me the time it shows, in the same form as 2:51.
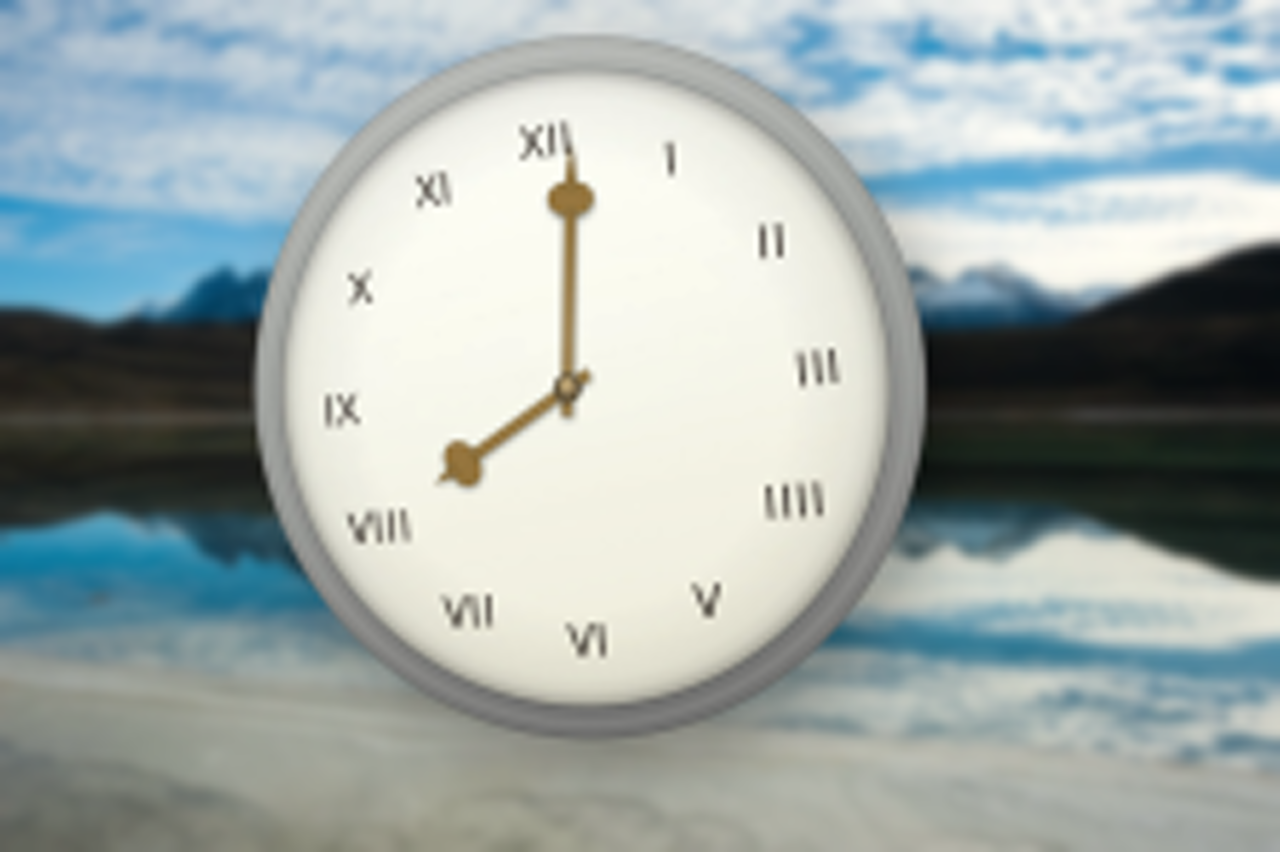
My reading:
8:01
